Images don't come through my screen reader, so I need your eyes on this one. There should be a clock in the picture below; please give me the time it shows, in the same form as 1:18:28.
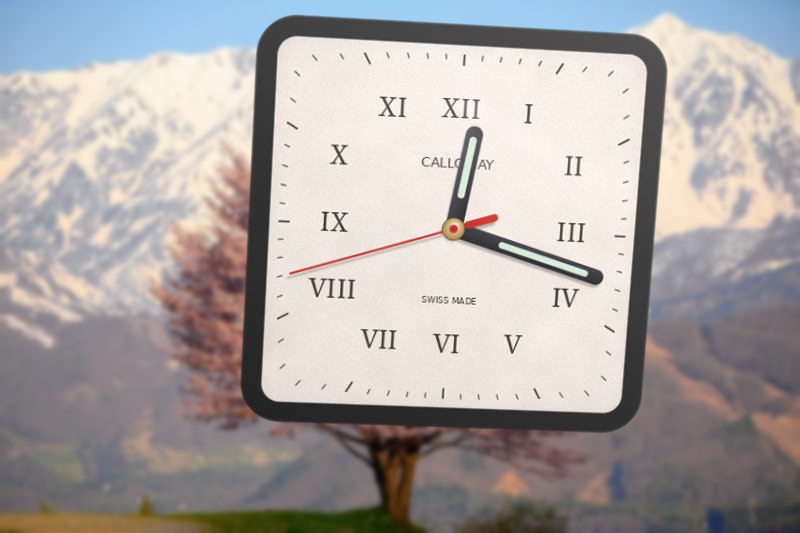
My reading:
12:17:42
